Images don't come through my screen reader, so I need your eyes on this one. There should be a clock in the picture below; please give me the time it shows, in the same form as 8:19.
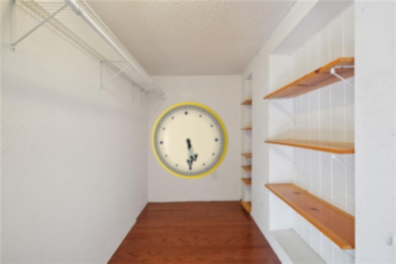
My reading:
5:30
